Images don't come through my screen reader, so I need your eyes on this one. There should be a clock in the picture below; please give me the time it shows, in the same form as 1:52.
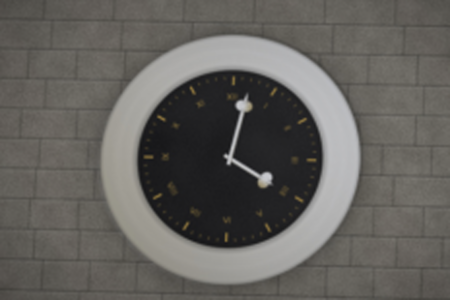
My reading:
4:02
